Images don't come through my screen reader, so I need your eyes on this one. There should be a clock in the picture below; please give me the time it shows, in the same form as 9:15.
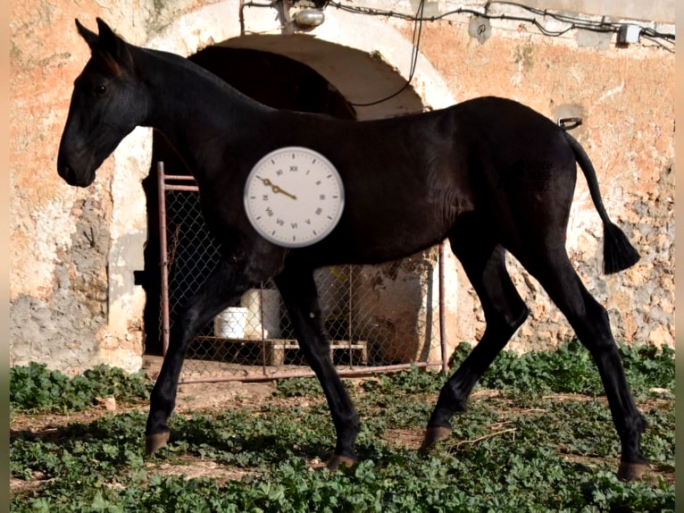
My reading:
9:50
